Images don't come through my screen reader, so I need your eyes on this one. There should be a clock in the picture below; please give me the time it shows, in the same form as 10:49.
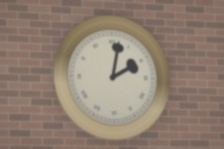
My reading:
2:02
